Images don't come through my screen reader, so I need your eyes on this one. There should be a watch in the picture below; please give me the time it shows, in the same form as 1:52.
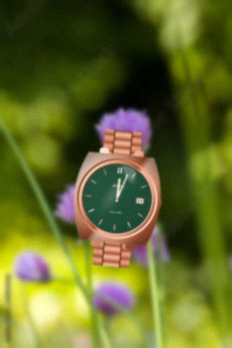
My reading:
12:03
